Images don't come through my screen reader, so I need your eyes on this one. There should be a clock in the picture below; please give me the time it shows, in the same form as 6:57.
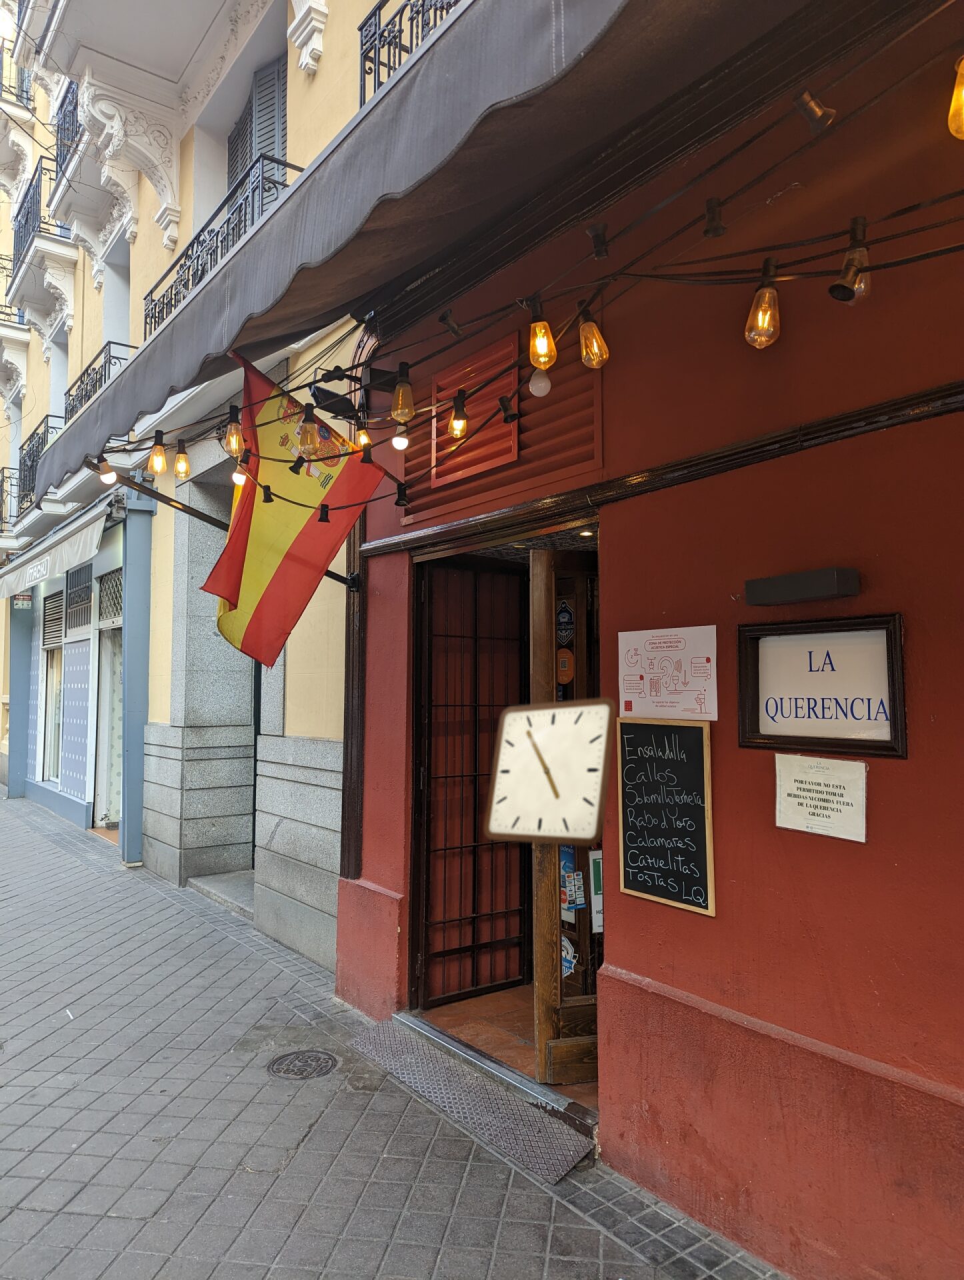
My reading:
4:54
